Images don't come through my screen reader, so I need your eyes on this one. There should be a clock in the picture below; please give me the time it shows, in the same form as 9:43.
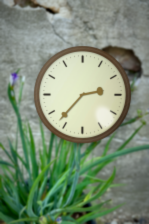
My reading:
2:37
